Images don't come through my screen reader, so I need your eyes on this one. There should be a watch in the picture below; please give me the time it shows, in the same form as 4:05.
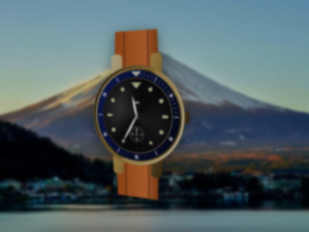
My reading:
11:35
